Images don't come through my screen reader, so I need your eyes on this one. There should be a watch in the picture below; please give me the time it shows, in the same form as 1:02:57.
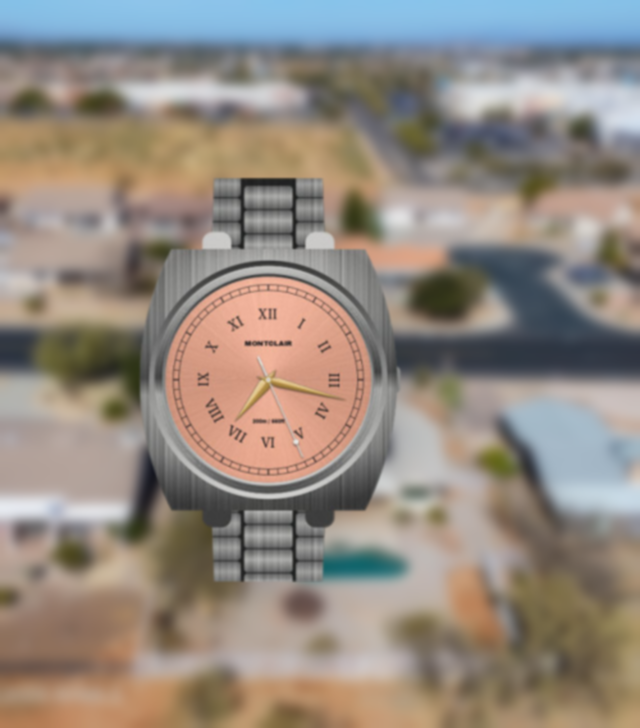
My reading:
7:17:26
